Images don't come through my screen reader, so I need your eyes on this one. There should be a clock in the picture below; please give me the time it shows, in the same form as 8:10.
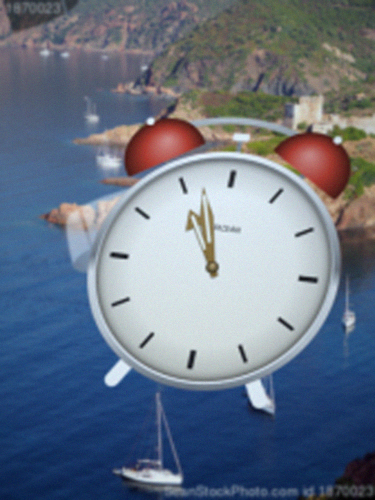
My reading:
10:57
